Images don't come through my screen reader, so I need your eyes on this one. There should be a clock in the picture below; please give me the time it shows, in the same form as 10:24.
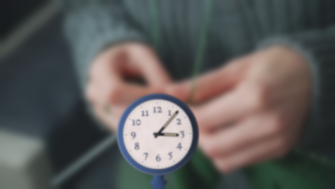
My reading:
3:07
